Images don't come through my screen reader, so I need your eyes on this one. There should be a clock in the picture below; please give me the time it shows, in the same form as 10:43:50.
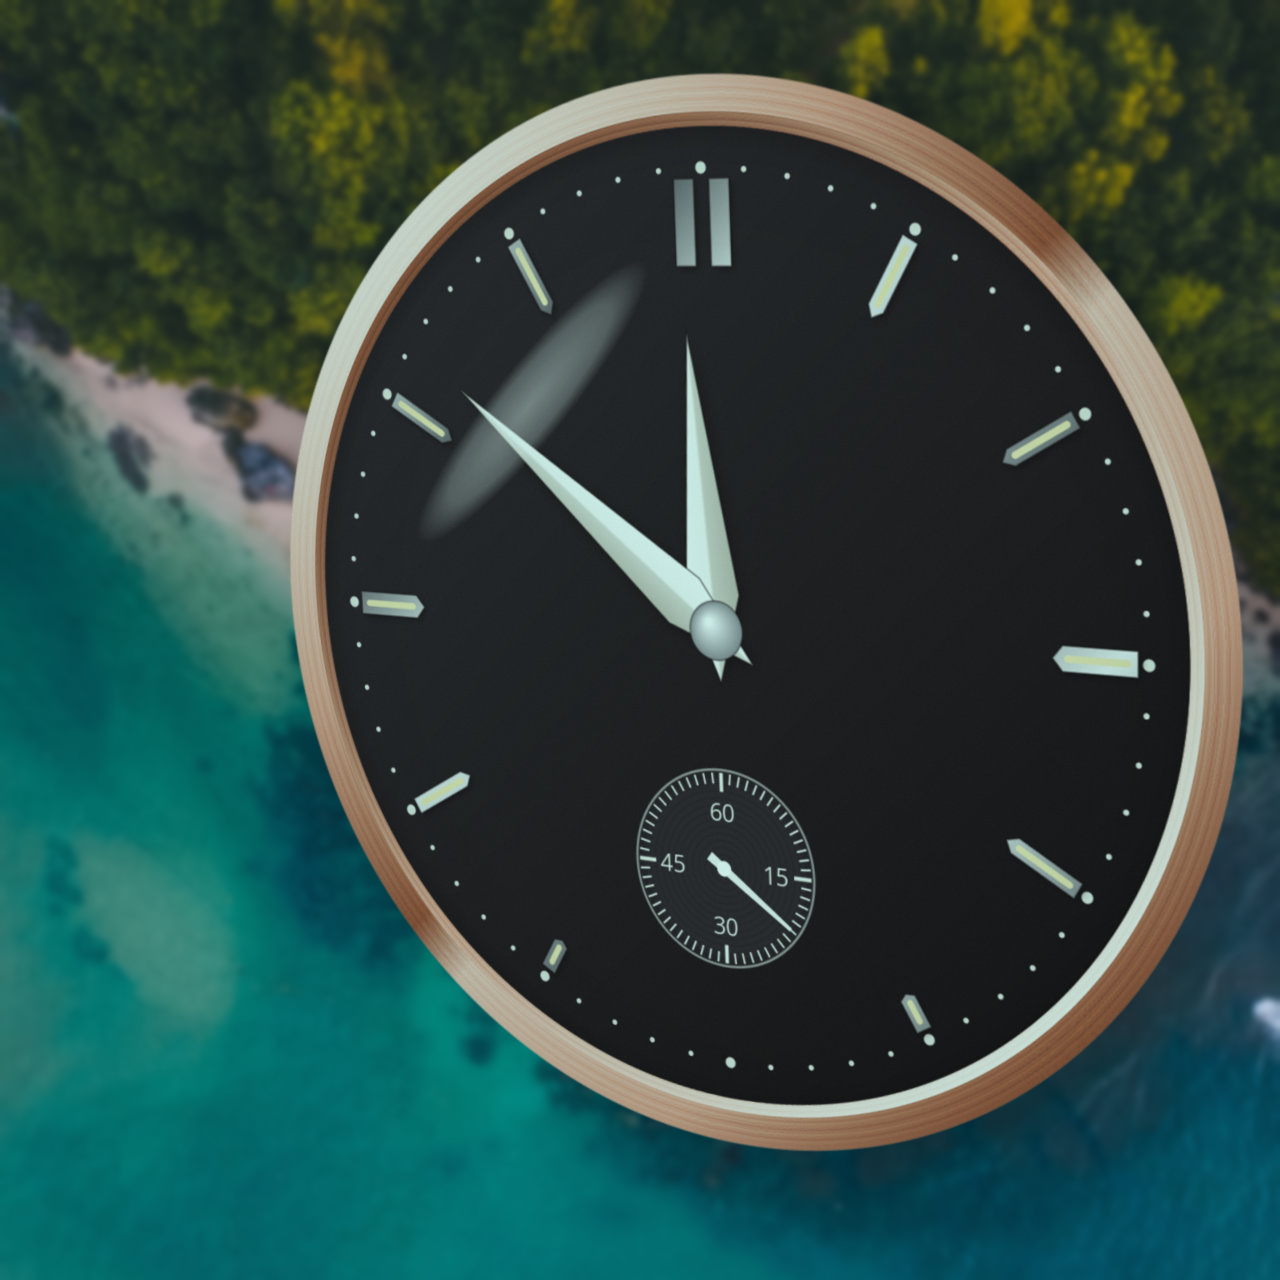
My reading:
11:51:21
